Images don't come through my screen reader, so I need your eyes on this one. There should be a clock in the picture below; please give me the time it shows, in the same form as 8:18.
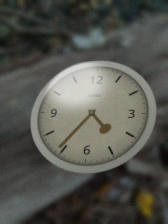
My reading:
4:36
